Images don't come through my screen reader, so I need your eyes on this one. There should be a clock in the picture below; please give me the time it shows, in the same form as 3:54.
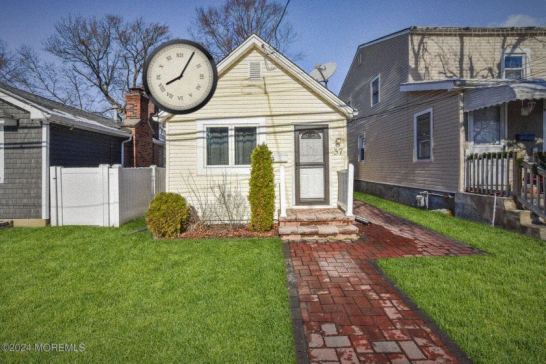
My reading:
8:05
